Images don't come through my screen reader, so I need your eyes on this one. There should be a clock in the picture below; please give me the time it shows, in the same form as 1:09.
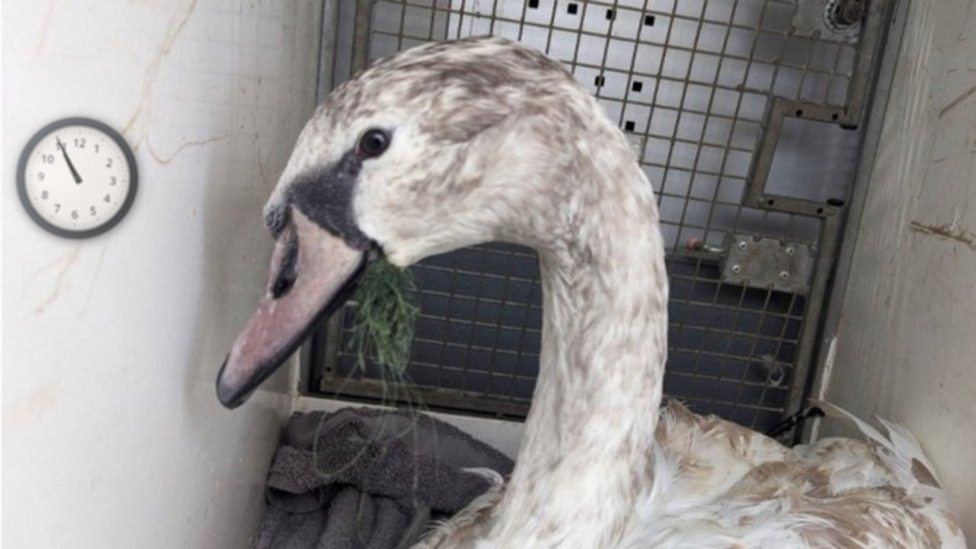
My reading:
10:55
